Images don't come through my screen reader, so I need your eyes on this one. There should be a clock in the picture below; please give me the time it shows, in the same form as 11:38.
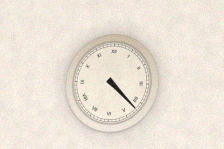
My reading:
4:22
